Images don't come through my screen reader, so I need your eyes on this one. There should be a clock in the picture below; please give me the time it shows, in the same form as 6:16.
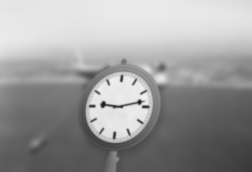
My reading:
9:13
